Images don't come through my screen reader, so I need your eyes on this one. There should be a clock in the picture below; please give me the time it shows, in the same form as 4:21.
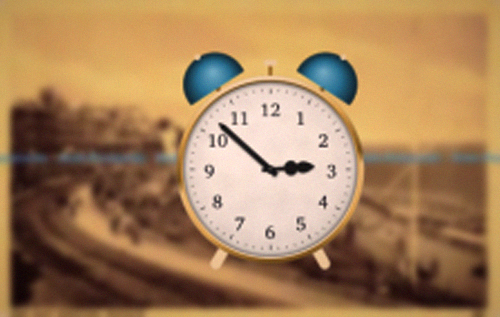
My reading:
2:52
